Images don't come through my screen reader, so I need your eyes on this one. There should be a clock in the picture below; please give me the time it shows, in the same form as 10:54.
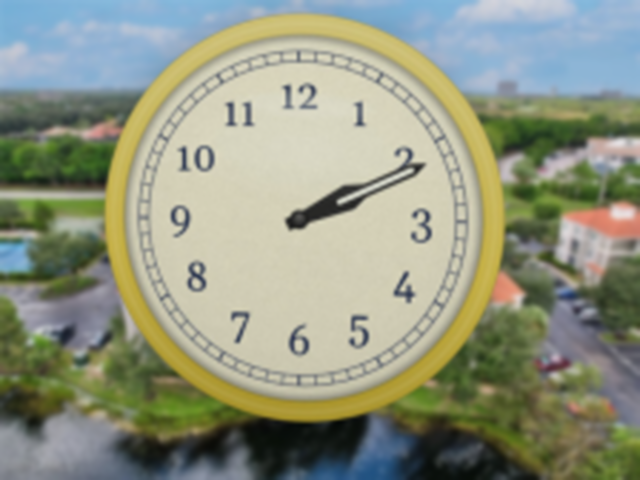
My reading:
2:11
